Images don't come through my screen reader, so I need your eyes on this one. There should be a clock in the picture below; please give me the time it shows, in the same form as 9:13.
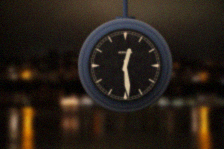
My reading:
12:29
